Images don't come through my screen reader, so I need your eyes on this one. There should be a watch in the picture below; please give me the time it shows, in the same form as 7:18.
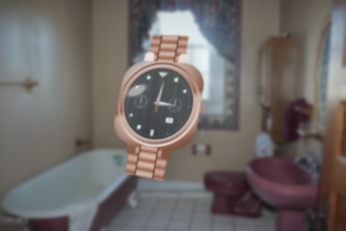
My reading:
3:01
